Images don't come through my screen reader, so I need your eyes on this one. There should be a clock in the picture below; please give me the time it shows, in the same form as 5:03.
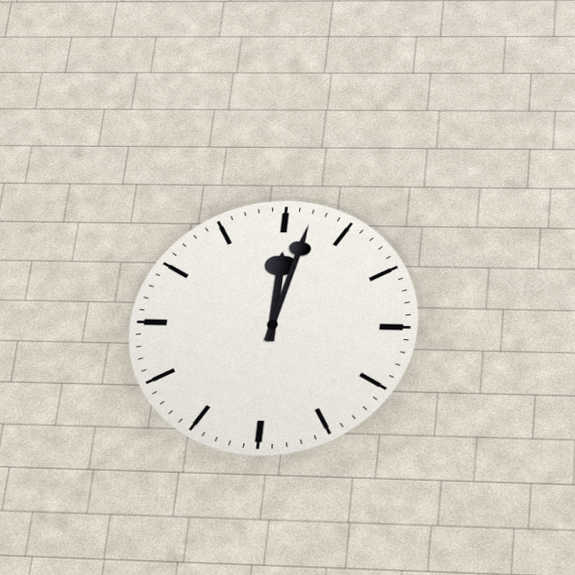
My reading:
12:02
